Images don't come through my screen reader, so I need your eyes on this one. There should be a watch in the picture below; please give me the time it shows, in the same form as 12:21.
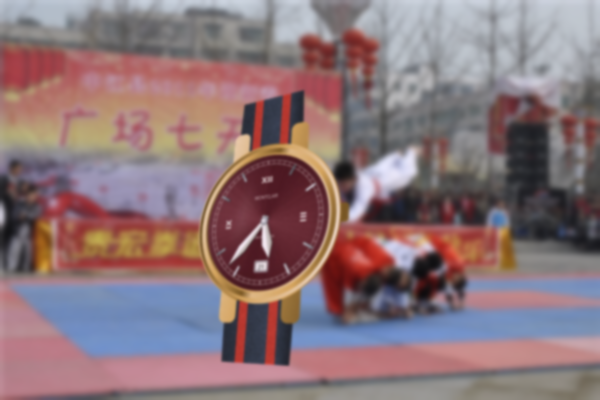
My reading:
5:37
